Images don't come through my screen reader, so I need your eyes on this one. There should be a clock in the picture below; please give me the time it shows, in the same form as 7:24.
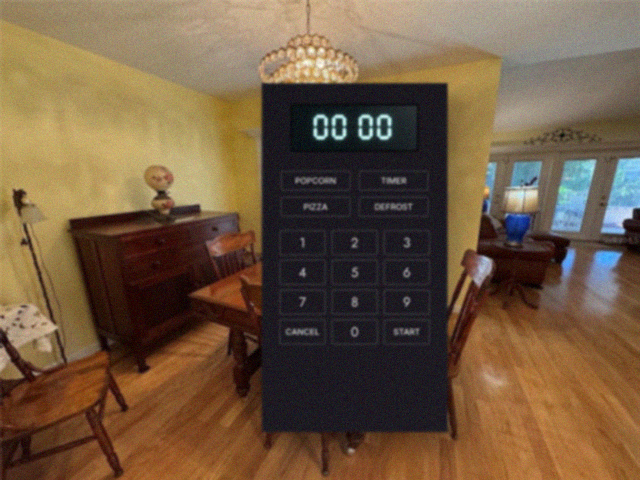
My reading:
0:00
